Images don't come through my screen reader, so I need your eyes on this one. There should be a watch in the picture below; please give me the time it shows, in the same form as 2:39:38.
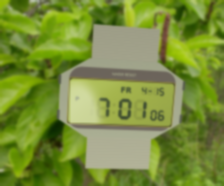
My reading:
7:01:06
